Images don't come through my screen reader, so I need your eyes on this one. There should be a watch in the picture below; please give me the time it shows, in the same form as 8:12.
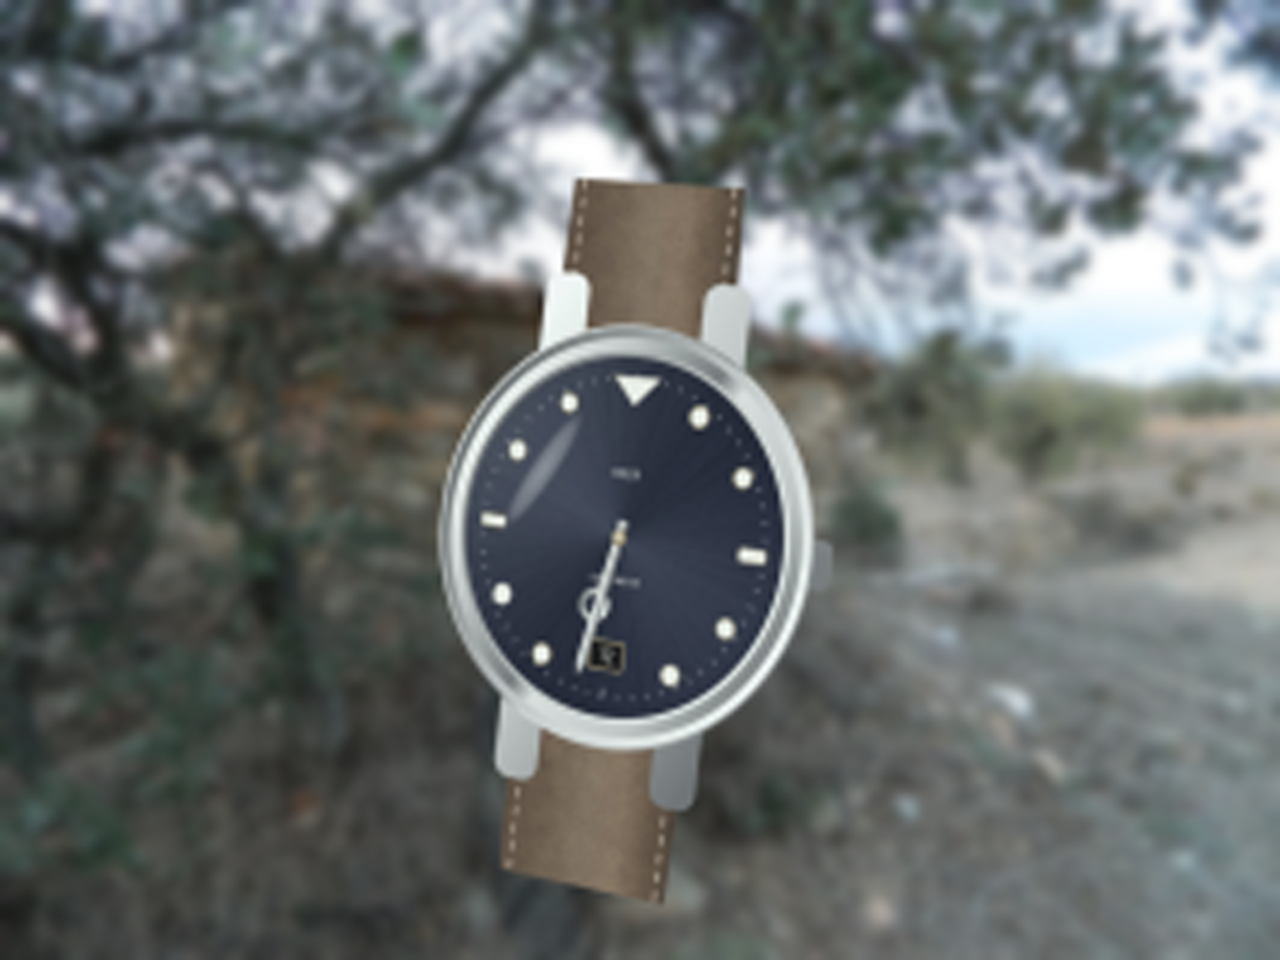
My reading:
6:32
